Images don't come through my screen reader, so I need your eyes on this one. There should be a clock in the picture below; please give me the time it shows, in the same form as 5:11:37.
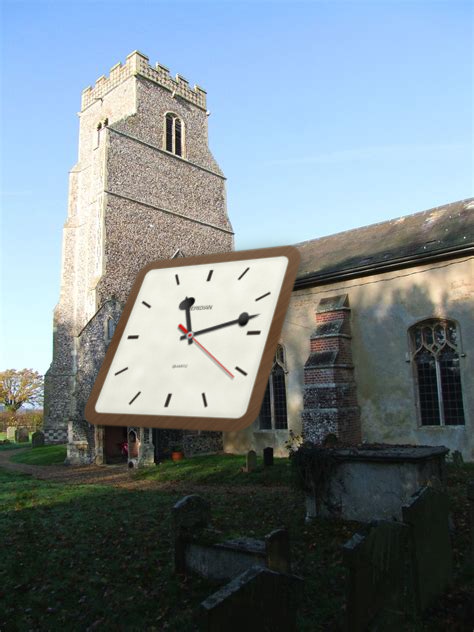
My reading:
11:12:21
